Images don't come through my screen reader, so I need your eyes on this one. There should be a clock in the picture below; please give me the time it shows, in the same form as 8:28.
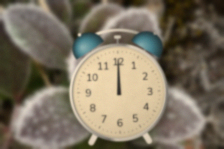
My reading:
12:00
